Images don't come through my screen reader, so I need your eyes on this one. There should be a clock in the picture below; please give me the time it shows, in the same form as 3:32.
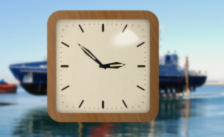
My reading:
2:52
